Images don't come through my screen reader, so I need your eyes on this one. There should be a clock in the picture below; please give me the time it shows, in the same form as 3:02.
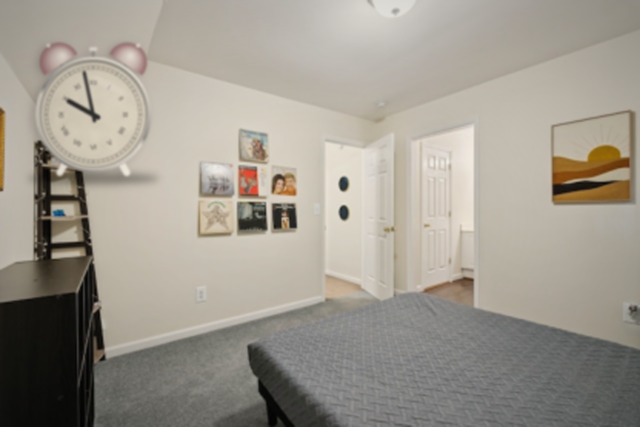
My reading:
9:58
